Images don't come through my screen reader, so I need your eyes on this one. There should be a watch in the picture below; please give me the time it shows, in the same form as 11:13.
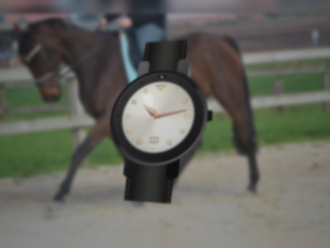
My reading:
10:13
